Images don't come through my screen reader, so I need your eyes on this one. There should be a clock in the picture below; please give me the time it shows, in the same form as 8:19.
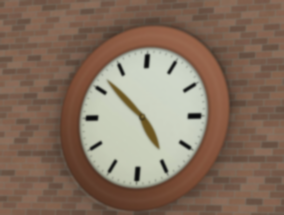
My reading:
4:52
